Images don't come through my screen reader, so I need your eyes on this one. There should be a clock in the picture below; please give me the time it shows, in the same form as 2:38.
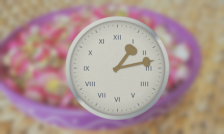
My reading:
1:13
